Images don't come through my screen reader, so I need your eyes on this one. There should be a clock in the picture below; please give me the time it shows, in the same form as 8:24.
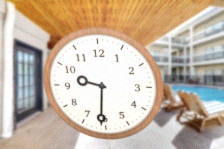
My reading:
9:31
